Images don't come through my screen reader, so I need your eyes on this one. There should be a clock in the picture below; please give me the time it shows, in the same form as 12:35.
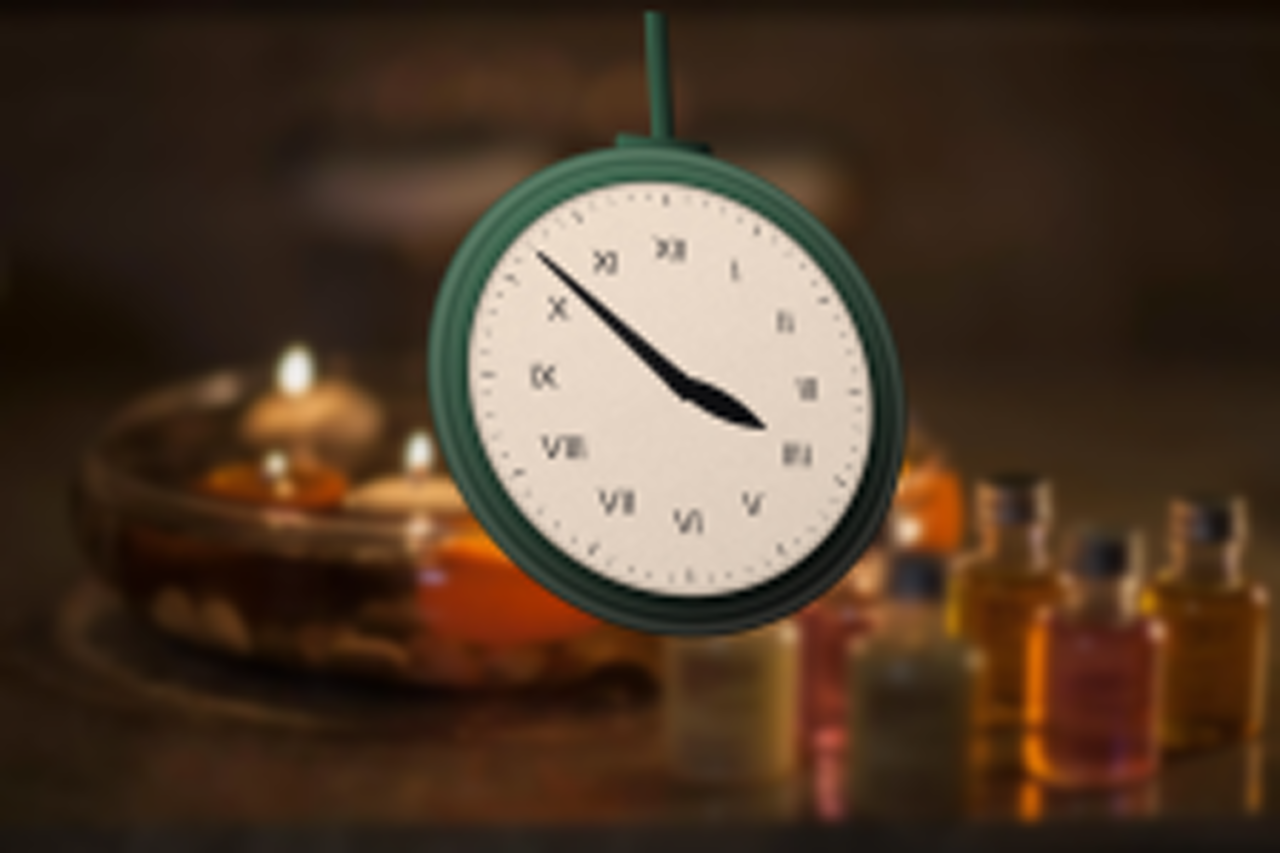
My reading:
3:52
